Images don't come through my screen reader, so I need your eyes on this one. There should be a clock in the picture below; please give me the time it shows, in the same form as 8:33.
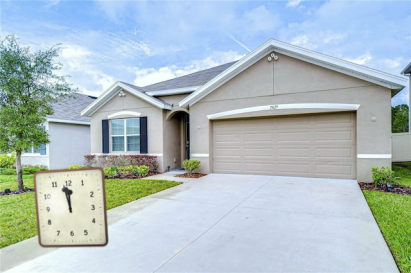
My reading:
11:58
